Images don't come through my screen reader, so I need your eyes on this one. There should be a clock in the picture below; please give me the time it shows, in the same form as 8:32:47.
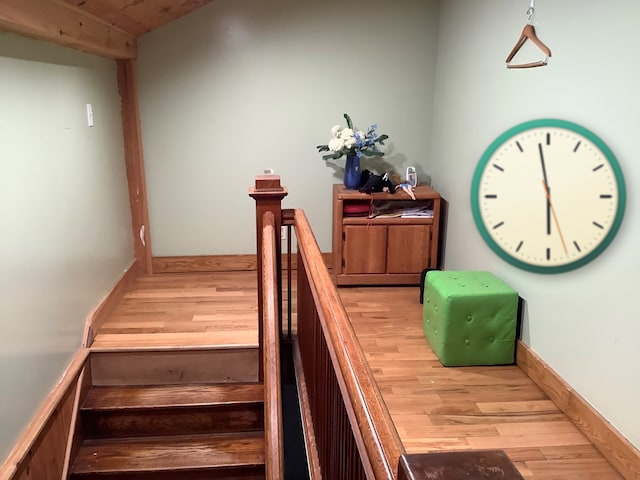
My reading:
5:58:27
